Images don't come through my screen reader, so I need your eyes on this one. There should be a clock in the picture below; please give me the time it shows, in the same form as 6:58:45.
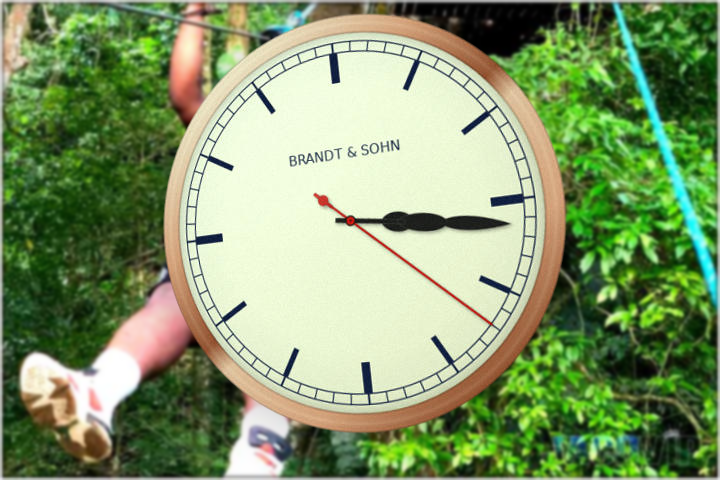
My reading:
3:16:22
